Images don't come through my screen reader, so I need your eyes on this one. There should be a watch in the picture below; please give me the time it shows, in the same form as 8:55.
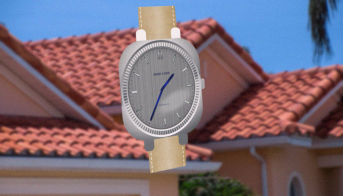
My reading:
1:35
